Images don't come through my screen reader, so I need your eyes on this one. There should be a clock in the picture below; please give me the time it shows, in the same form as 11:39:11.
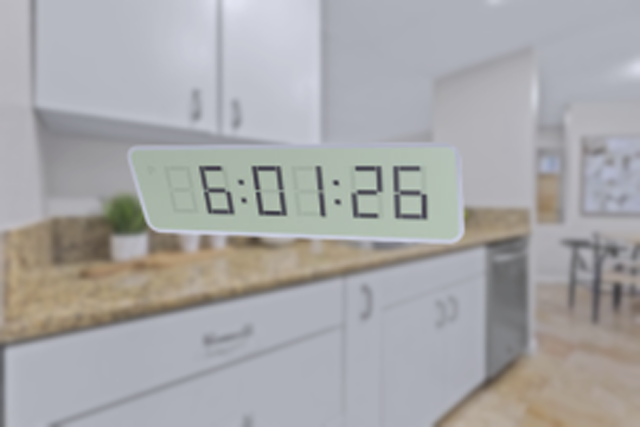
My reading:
6:01:26
